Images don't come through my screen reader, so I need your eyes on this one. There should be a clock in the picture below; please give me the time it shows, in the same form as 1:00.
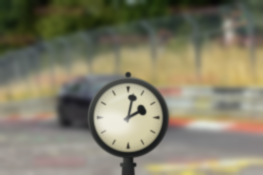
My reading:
2:02
